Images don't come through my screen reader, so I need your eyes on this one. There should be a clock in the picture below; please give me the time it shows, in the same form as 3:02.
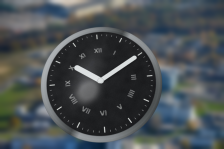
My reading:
10:10
